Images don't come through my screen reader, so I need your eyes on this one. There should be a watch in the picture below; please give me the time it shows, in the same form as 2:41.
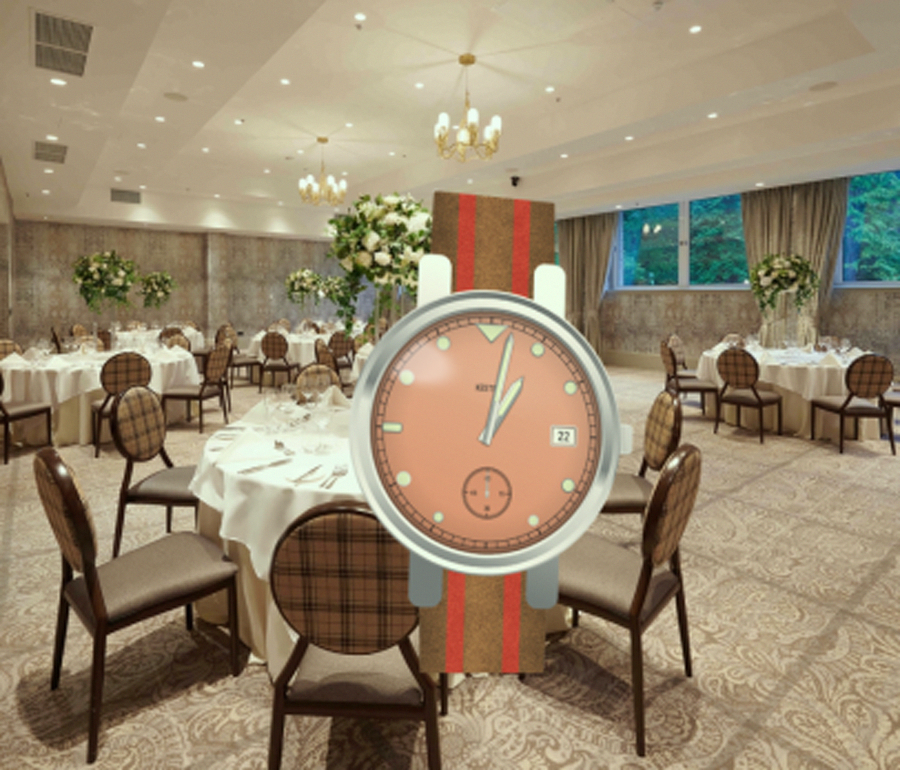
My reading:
1:02
